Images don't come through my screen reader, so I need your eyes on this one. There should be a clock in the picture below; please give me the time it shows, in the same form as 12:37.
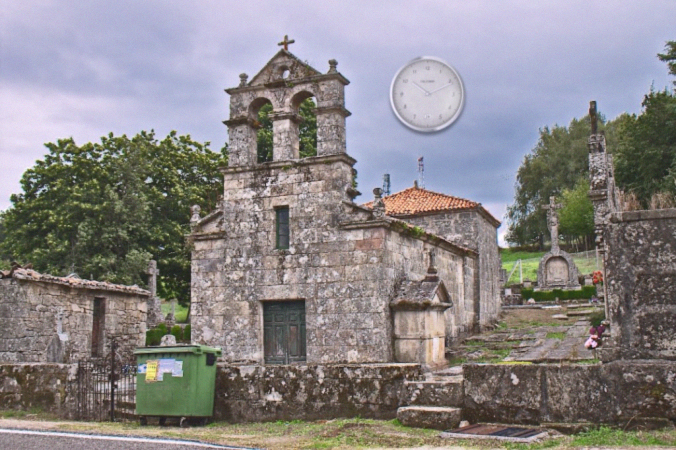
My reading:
10:11
